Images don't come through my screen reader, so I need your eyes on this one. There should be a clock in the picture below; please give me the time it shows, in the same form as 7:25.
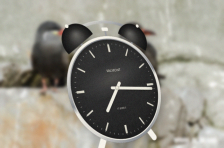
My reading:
7:16
